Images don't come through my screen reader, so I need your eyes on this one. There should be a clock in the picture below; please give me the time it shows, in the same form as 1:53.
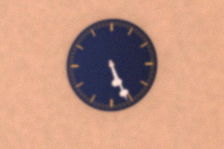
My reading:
5:26
